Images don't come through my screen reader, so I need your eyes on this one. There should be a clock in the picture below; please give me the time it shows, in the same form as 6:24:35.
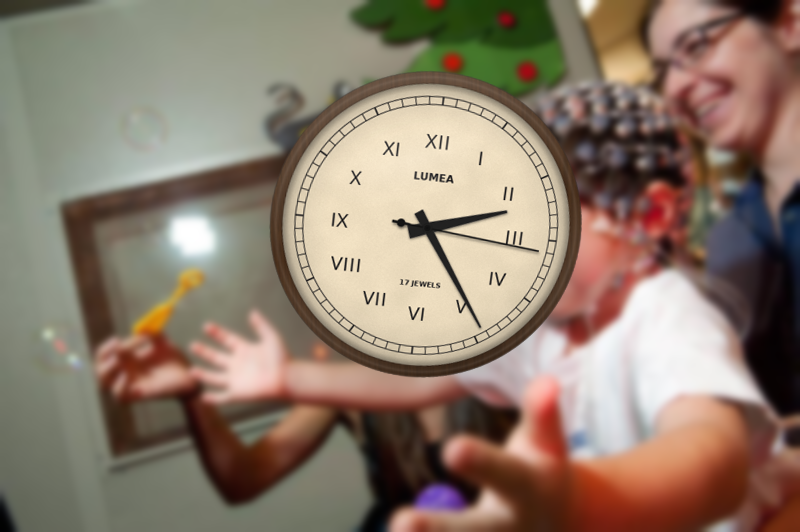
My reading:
2:24:16
